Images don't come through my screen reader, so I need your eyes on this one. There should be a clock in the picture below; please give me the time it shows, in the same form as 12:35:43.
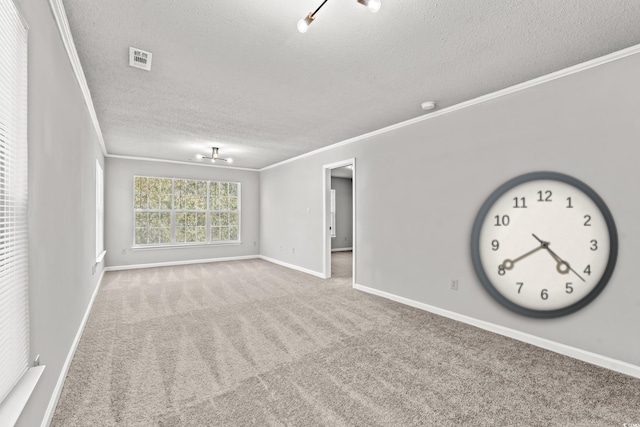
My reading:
4:40:22
